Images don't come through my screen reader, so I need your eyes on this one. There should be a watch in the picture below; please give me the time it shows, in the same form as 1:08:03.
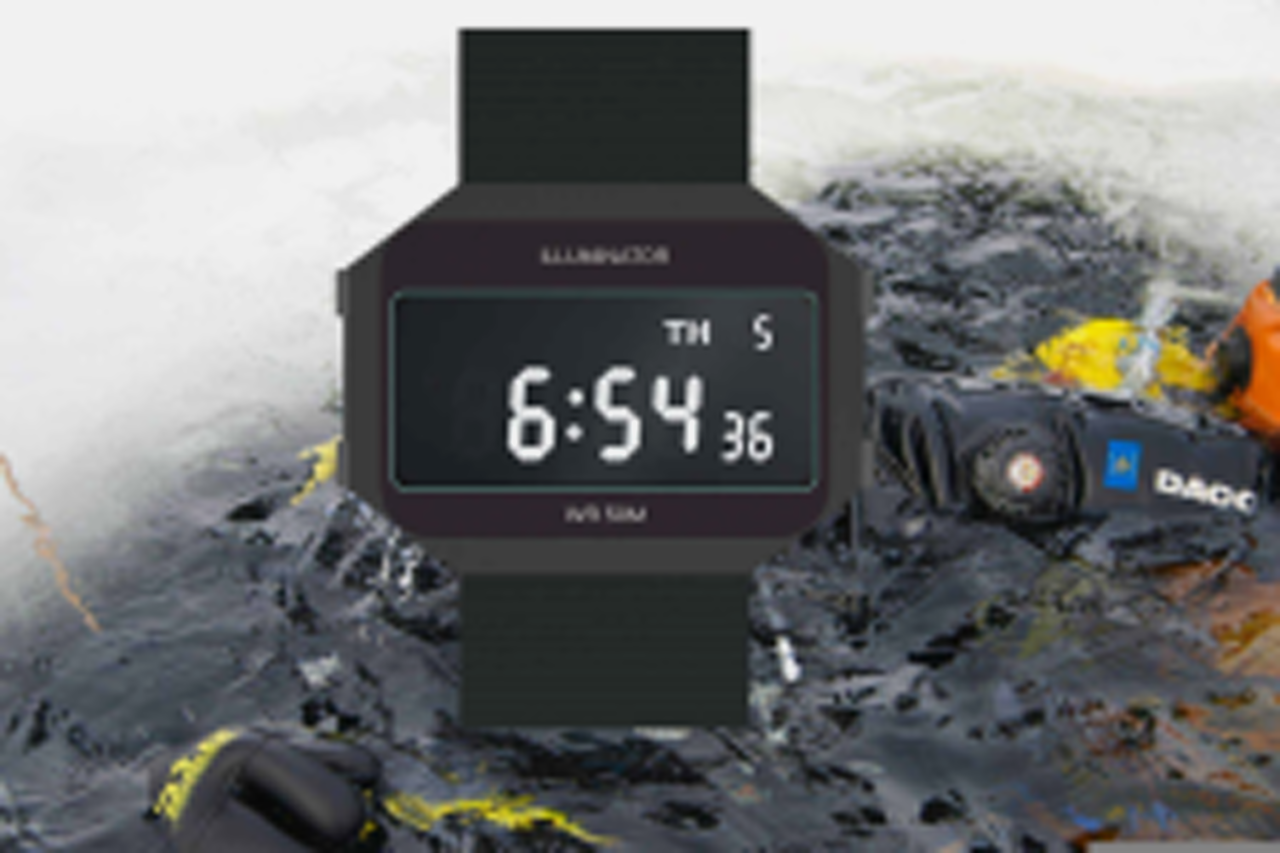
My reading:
6:54:36
